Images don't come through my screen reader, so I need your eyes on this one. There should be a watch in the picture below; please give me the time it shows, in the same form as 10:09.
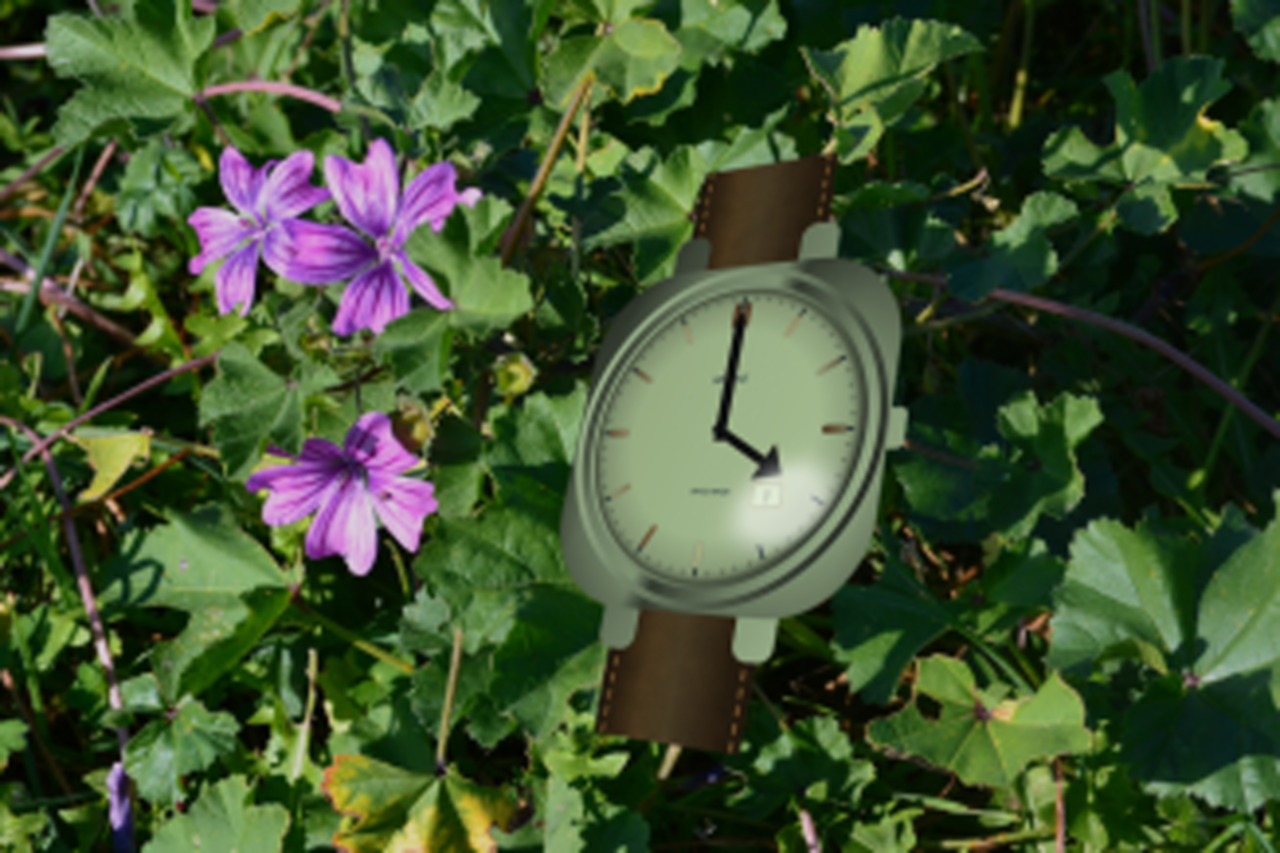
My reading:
4:00
